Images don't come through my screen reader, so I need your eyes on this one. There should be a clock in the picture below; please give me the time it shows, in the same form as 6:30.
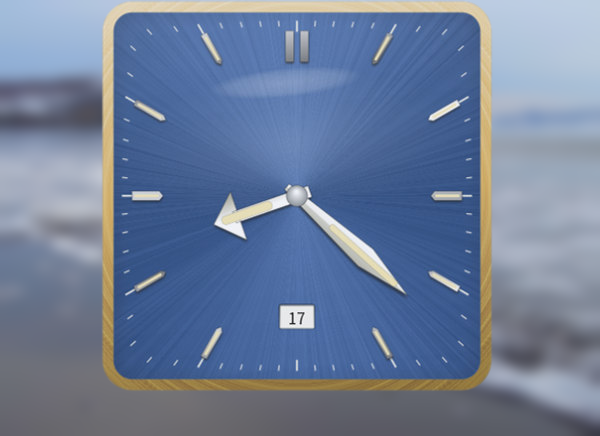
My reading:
8:22
